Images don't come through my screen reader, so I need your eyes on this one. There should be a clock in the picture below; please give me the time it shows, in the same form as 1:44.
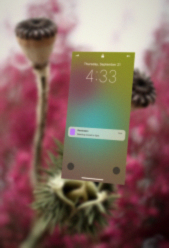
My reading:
4:33
